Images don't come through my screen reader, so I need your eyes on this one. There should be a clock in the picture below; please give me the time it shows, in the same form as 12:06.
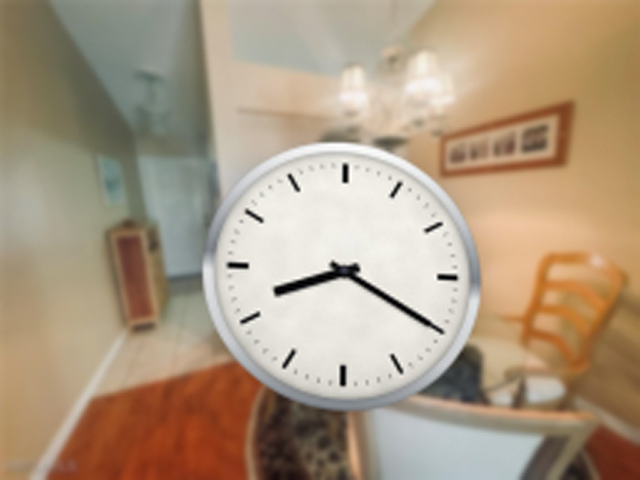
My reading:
8:20
